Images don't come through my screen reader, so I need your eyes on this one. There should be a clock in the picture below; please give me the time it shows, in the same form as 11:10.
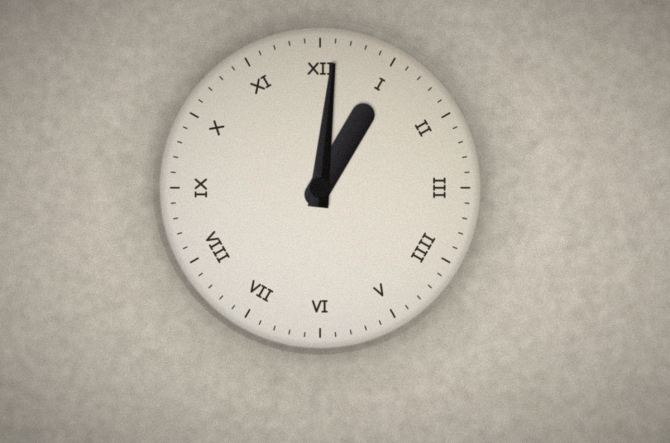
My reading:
1:01
